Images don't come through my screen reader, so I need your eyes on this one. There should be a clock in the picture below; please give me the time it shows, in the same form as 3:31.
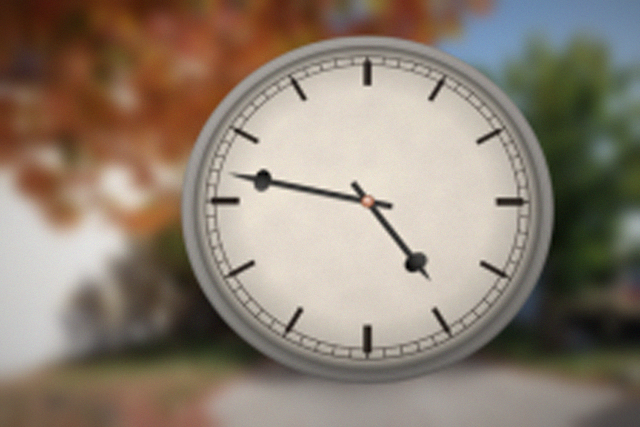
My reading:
4:47
